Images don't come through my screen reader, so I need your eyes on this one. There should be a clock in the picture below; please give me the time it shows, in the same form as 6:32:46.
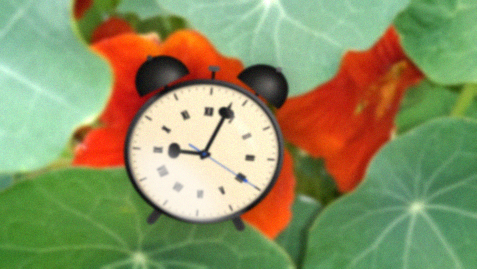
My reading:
9:03:20
